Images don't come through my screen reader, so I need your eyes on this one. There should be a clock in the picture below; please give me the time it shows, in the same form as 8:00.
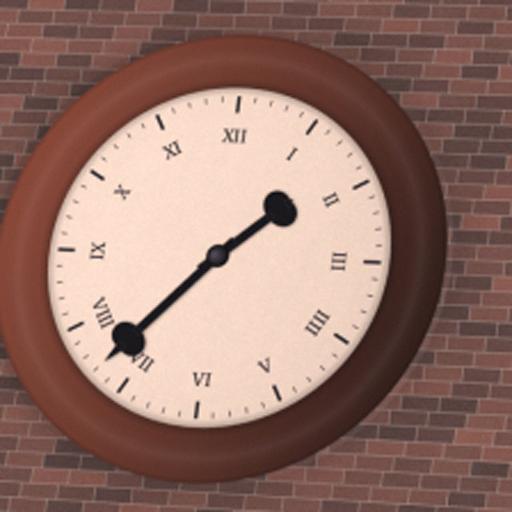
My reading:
1:37
